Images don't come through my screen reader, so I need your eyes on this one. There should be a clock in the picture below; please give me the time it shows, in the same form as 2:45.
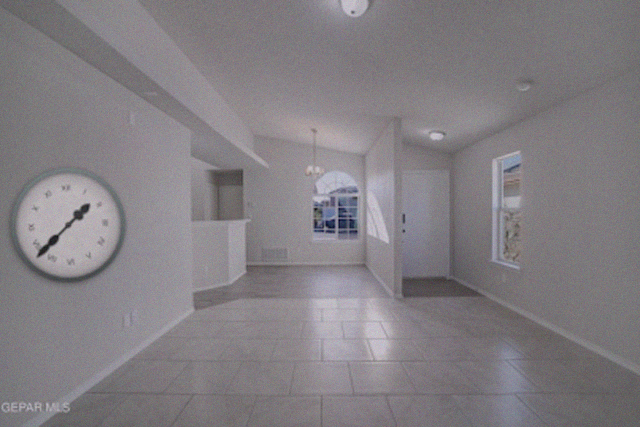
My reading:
1:38
